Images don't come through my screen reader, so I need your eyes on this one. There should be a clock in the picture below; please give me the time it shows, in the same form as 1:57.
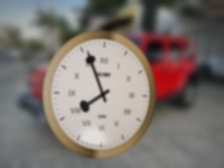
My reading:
7:56
